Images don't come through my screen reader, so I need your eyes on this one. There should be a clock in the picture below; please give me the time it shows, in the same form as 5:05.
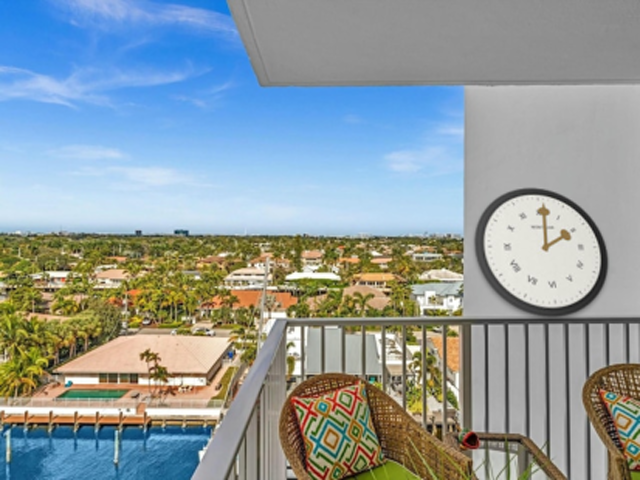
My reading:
2:01
